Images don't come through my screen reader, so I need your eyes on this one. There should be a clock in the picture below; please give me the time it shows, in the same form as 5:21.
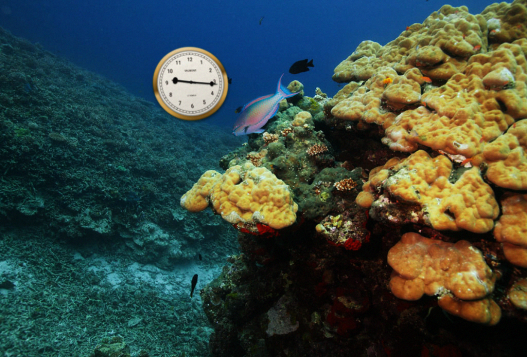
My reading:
9:16
